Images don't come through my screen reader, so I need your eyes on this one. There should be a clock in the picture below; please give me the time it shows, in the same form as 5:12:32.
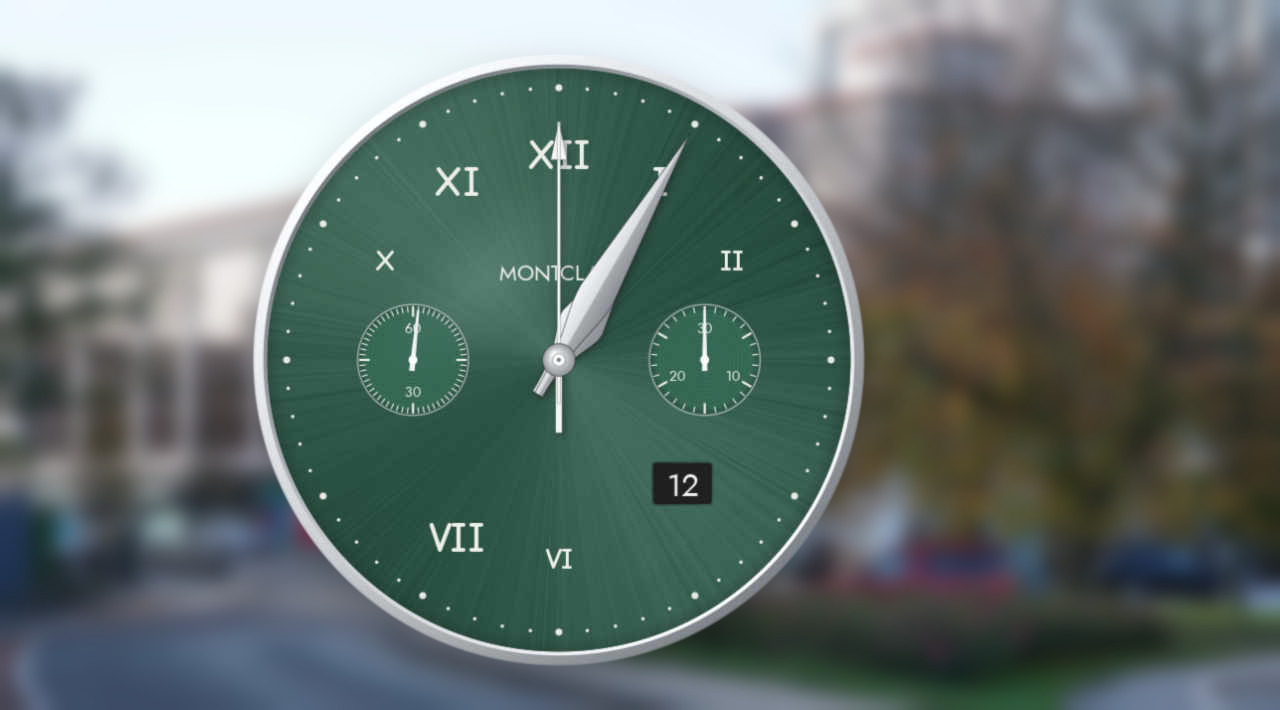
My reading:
1:05:01
